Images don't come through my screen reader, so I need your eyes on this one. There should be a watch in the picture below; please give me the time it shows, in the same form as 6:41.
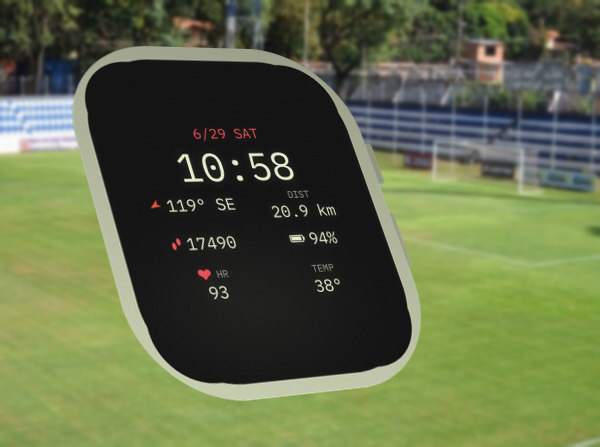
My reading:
10:58
